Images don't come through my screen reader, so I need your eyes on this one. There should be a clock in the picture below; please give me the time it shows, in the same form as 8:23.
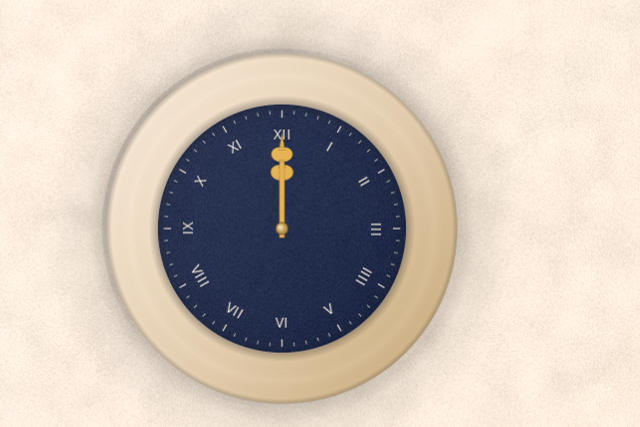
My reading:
12:00
